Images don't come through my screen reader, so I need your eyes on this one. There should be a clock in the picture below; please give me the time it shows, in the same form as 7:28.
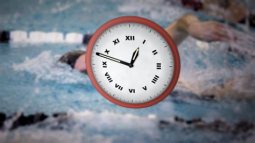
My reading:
12:48
